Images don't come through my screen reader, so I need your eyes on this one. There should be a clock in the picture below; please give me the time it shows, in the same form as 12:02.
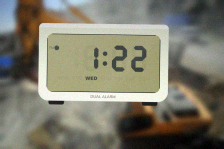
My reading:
1:22
